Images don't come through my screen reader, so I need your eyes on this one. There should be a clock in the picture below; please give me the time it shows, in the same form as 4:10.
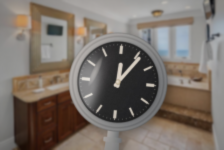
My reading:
12:06
